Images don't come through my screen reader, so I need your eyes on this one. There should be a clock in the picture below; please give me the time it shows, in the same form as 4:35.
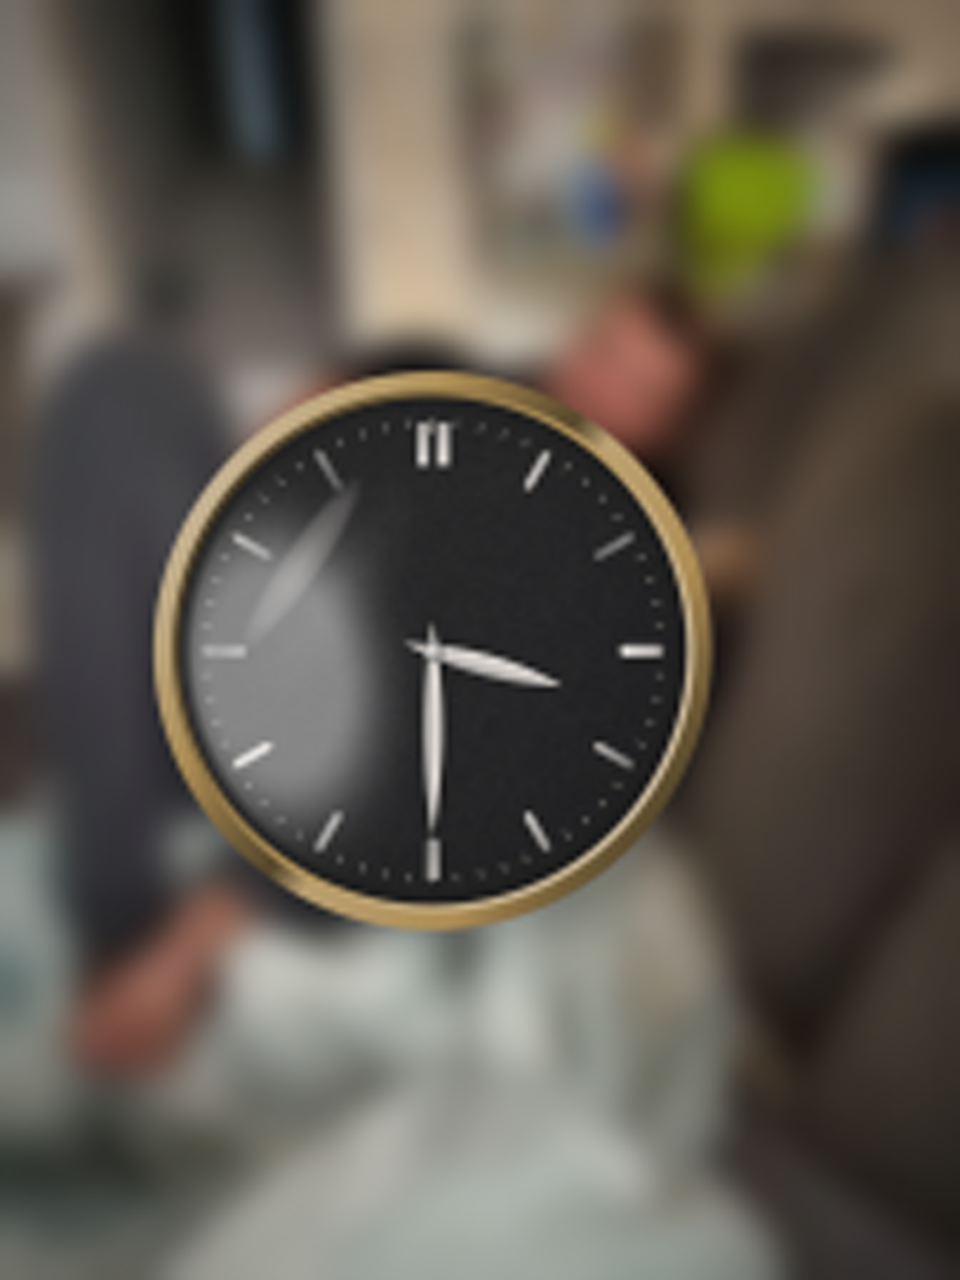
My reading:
3:30
